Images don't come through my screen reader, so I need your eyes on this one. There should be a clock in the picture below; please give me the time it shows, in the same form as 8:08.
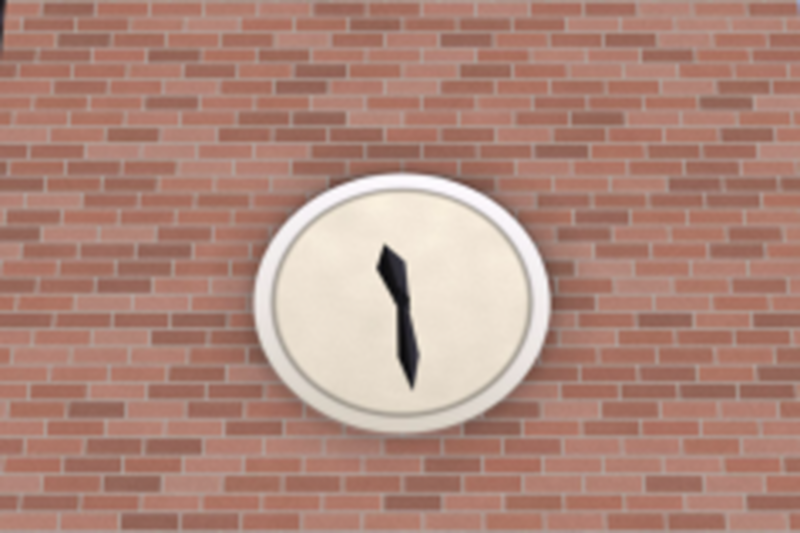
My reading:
11:29
